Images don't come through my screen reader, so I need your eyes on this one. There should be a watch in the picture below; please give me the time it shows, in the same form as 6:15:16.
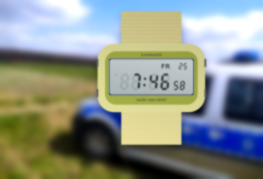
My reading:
7:46:58
